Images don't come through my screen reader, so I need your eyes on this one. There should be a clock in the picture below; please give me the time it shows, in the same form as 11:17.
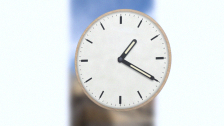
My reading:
1:20
